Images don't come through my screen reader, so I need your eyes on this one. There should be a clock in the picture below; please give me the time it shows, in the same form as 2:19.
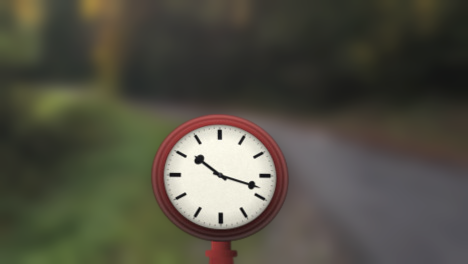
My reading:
10:18
